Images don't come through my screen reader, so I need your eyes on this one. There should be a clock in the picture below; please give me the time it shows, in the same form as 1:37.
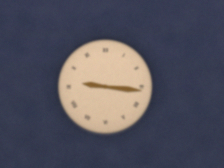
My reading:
9:16
